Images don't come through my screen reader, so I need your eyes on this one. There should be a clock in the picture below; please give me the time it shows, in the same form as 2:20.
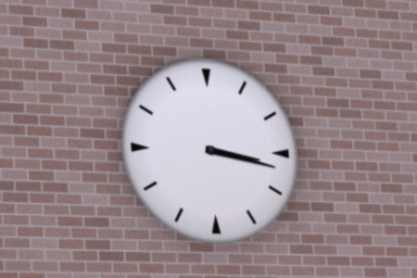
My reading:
3:17
